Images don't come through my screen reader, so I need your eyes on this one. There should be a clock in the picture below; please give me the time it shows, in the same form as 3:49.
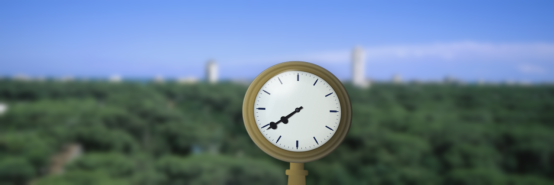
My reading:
7:39
